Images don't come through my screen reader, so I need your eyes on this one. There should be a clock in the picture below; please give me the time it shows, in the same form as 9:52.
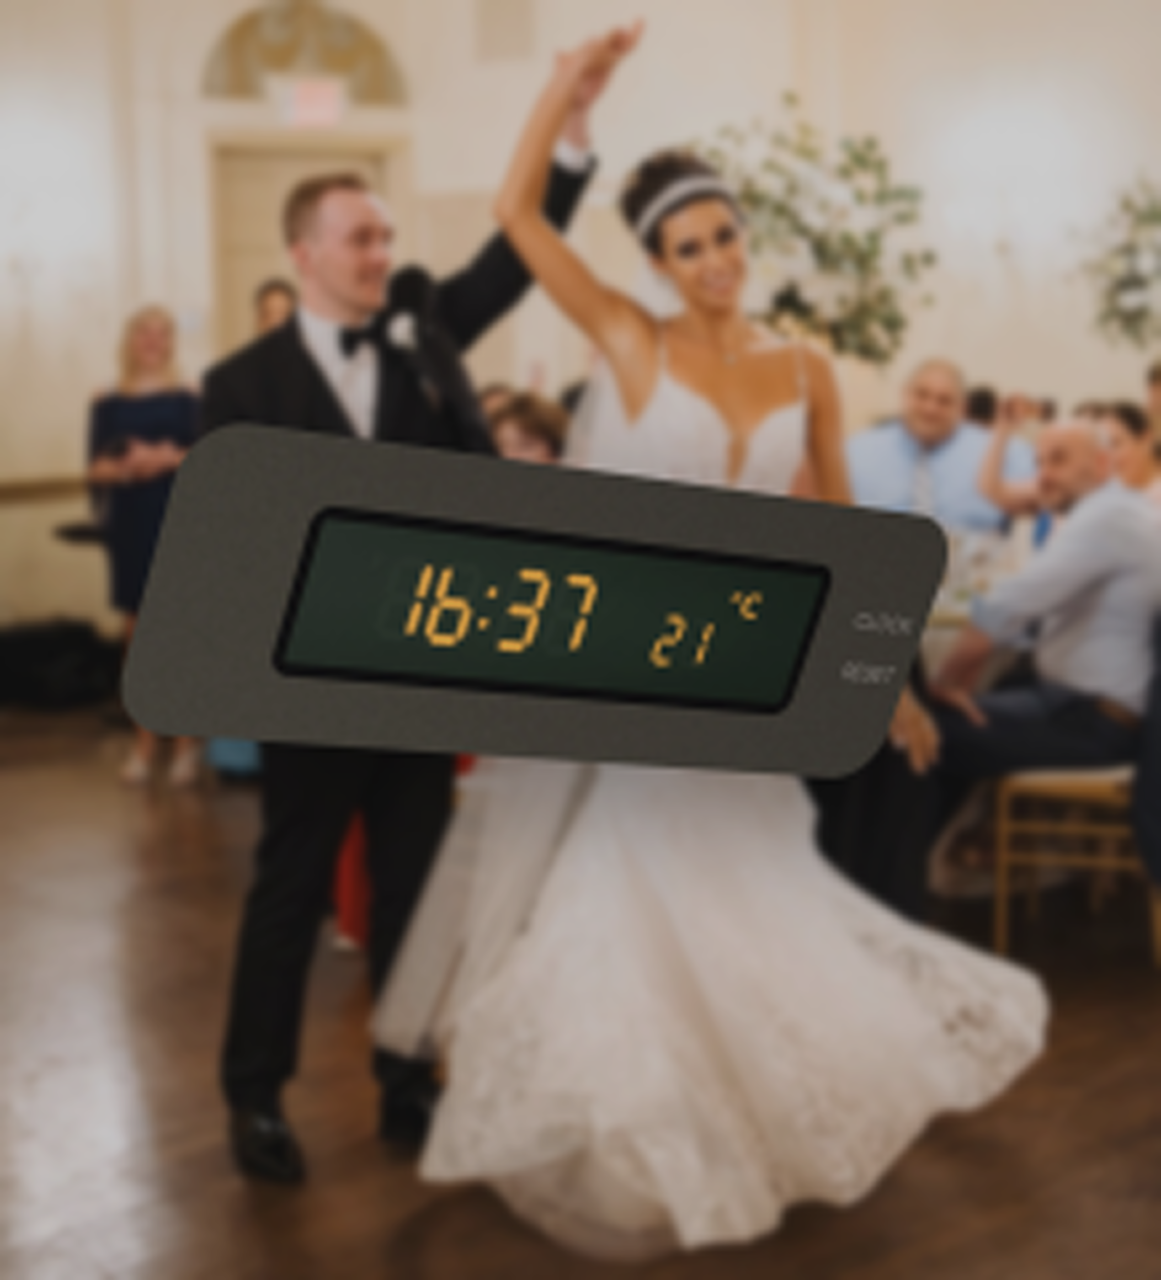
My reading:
16:37
